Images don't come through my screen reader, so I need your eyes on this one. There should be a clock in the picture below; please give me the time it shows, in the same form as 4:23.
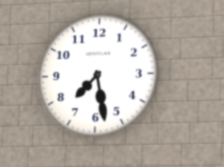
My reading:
7:28
